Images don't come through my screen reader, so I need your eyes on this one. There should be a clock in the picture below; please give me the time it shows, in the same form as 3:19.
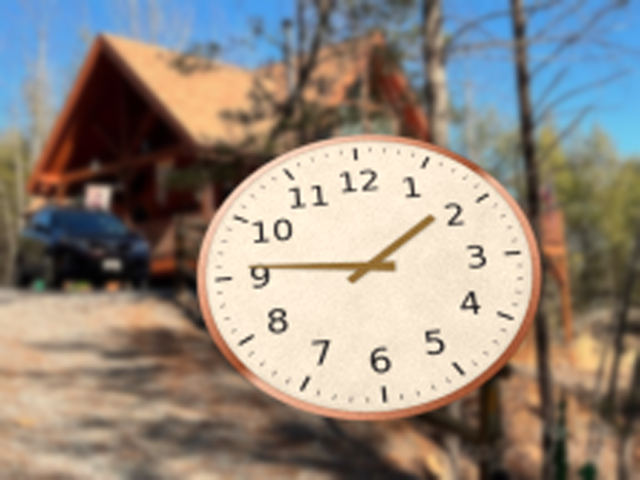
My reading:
1:46
